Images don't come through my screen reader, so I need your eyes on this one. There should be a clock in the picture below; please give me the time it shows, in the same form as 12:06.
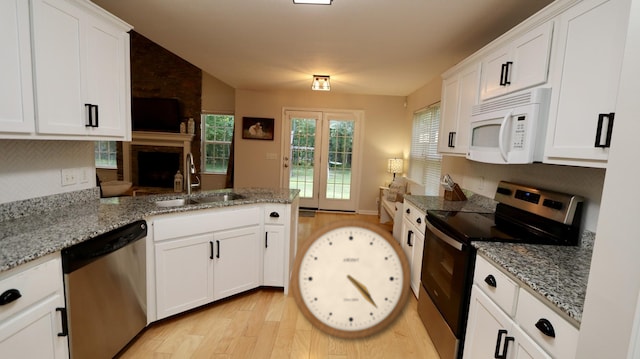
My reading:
4:23
